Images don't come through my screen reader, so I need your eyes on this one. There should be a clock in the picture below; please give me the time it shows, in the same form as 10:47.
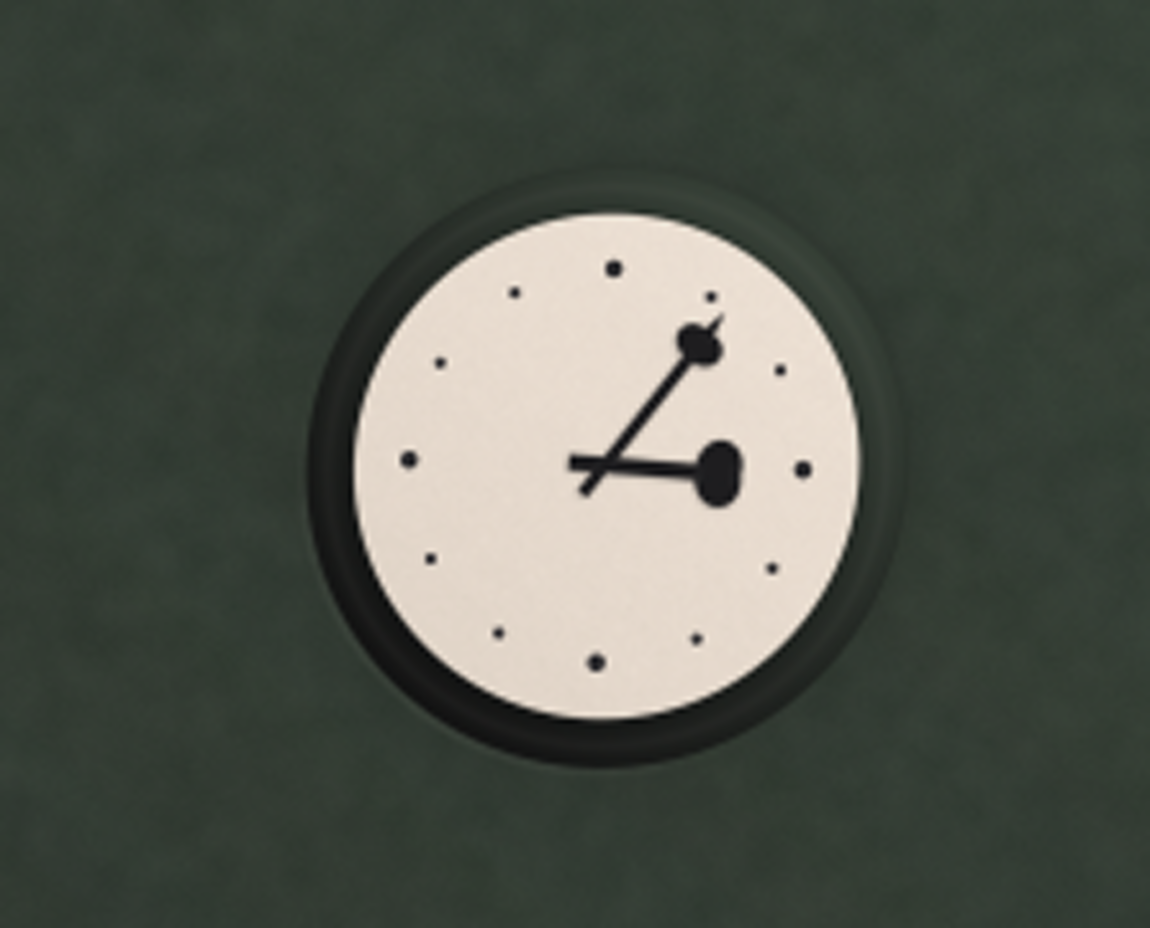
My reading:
3:06
